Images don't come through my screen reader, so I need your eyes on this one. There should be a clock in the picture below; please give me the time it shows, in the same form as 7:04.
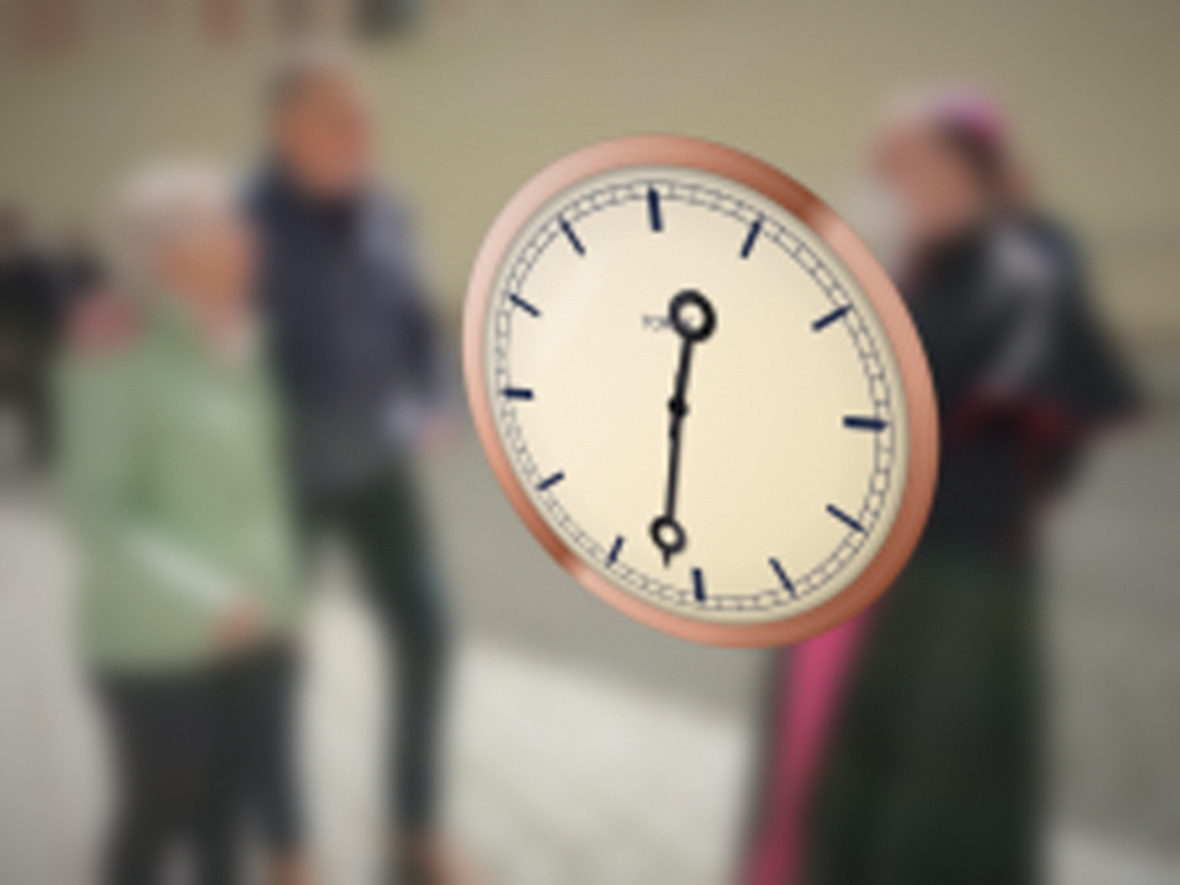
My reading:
12:32
